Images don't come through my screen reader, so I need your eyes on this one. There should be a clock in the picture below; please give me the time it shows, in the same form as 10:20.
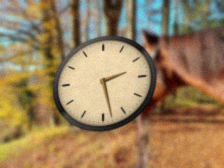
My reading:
2:28
